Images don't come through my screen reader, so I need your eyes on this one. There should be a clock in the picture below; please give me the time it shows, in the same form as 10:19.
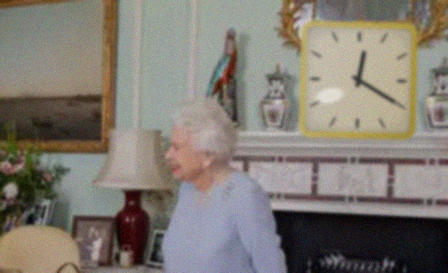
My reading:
12:20
